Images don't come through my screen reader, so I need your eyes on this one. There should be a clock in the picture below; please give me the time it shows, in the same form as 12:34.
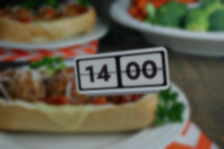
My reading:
14:00
